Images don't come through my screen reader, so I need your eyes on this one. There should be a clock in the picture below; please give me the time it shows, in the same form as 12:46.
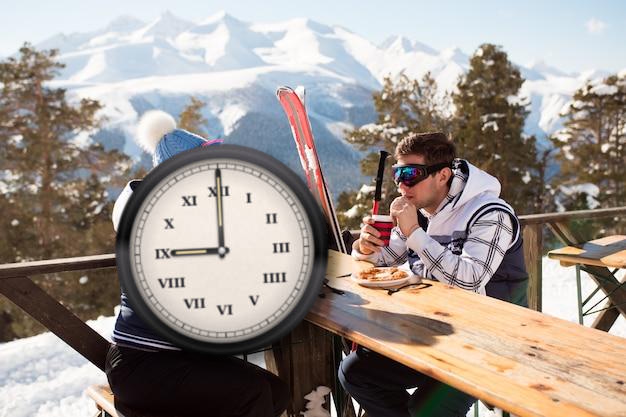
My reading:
9:00
